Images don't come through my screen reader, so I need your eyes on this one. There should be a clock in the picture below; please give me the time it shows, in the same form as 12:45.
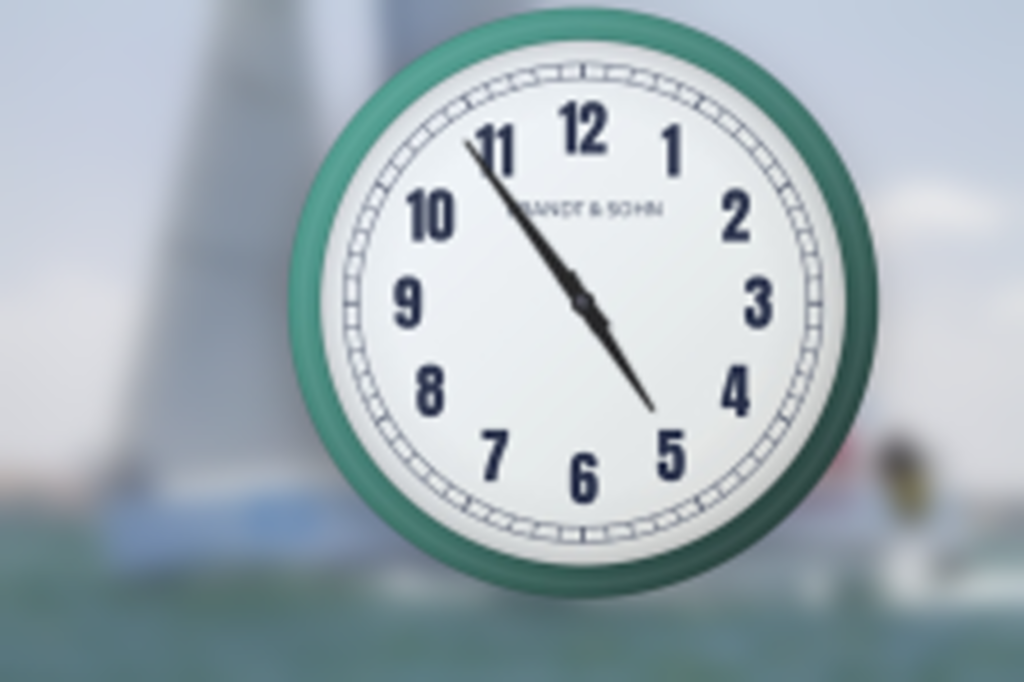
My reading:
4:54
